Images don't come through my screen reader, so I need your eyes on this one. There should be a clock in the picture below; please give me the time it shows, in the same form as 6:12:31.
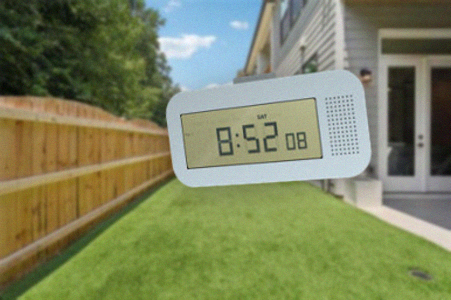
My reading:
8:52:08
